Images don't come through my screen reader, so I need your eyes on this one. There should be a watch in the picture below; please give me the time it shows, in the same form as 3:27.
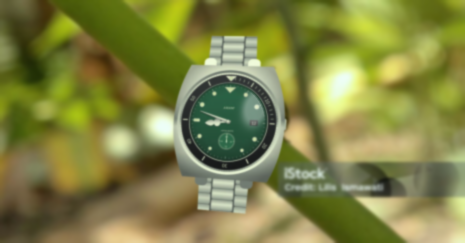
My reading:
8:48
